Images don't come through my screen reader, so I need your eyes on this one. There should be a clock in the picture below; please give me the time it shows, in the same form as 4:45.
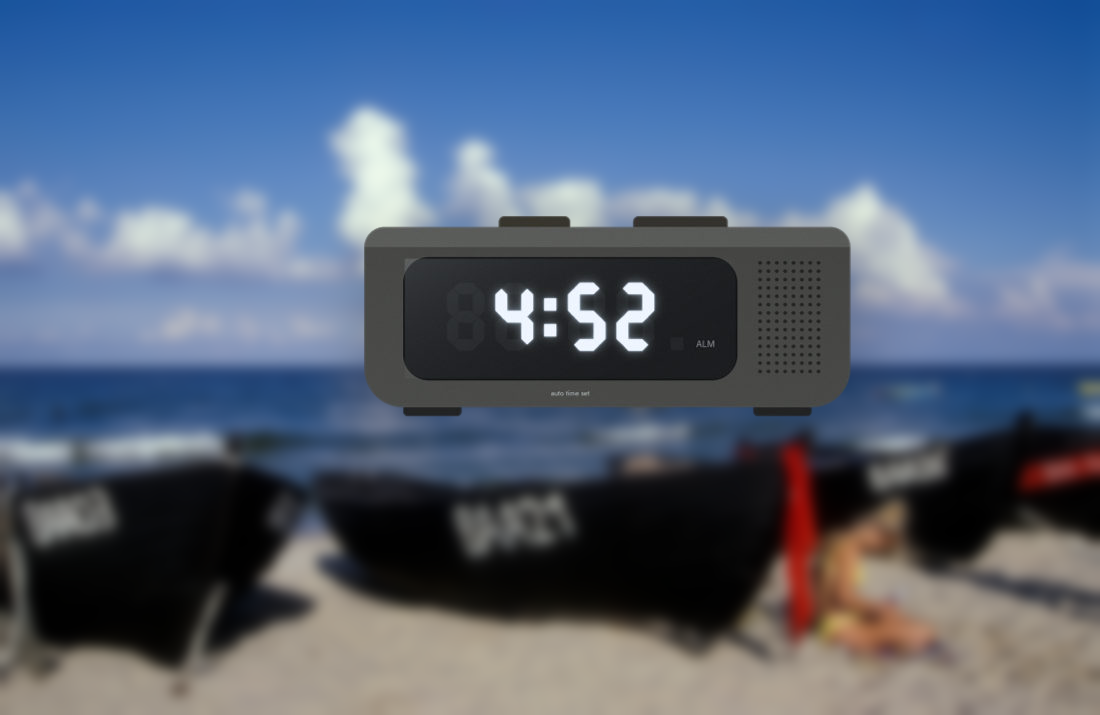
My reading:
4:52
